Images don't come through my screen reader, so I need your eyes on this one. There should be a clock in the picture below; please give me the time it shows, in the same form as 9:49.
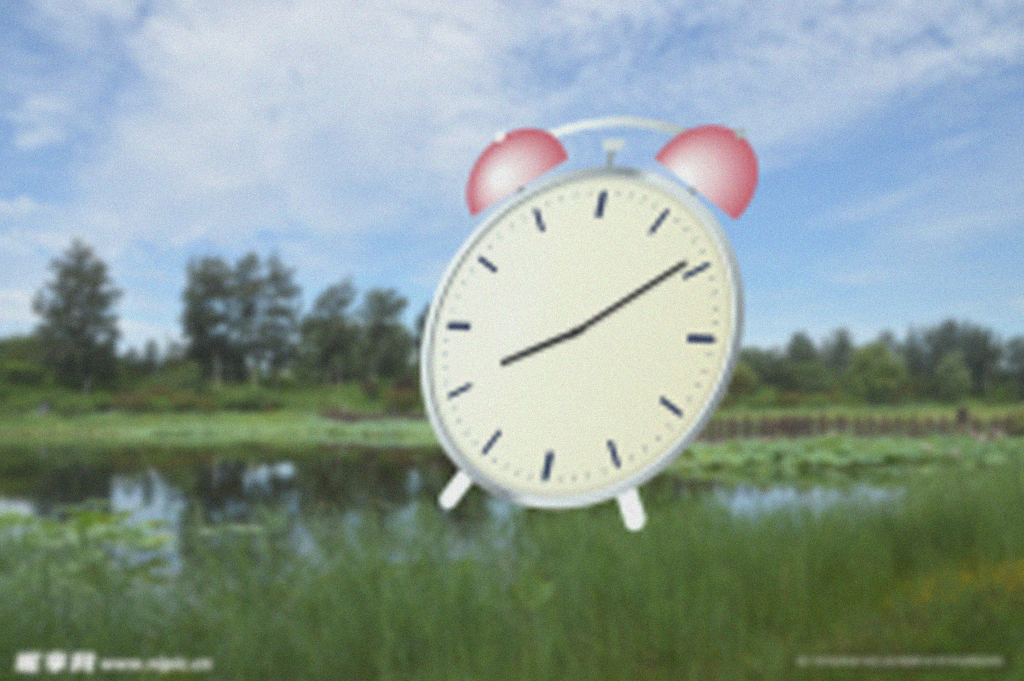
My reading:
8:09
